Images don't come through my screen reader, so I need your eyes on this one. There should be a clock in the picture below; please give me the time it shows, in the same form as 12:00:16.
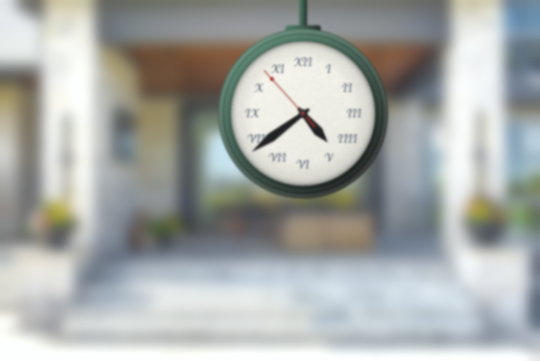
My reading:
4:38:53
